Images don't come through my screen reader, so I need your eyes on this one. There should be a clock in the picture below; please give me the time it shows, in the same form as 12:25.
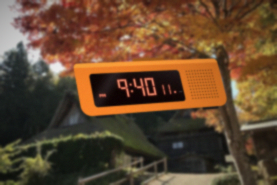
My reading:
9:40
